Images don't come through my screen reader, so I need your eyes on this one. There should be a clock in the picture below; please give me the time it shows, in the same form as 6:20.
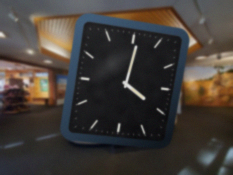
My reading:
4:01
